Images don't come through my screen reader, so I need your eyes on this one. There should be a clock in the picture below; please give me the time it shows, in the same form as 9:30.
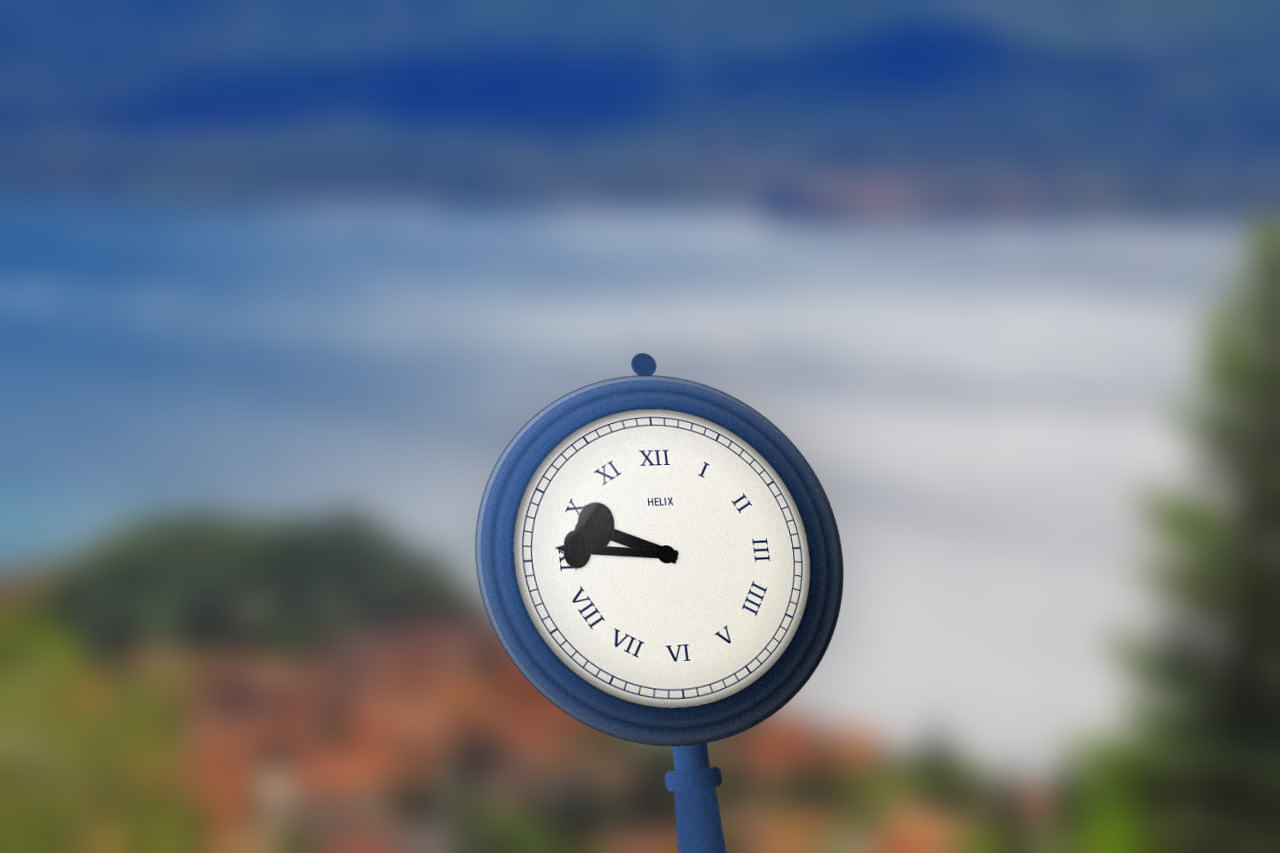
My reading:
9:46
